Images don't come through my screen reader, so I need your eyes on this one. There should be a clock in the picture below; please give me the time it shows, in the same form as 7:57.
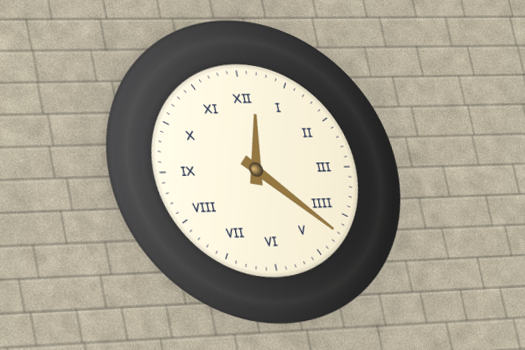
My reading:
12:22
